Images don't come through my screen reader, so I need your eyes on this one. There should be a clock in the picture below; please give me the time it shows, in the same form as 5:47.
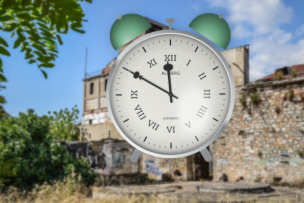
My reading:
11:50
